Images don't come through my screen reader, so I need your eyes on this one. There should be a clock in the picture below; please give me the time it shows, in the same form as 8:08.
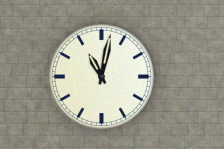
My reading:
11:02
